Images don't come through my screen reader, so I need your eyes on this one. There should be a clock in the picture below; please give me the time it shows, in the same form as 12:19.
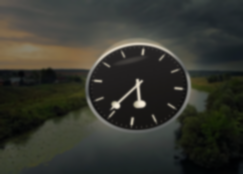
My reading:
5:36
